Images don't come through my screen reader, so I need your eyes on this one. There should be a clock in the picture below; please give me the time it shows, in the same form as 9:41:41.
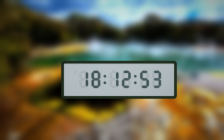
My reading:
18:12:53
